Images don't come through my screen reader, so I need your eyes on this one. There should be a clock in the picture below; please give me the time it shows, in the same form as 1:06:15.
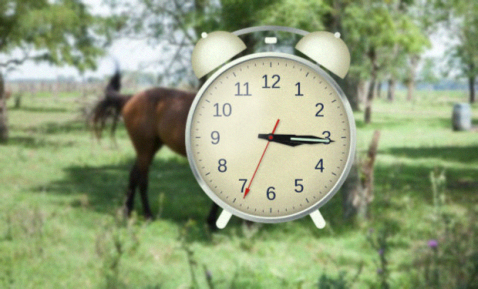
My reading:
3:15:34
